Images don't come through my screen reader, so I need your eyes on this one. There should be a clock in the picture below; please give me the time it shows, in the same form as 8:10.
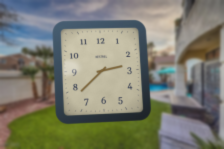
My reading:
2:38
